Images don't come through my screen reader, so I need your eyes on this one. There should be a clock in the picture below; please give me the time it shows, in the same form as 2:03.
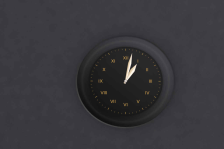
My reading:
1:02
